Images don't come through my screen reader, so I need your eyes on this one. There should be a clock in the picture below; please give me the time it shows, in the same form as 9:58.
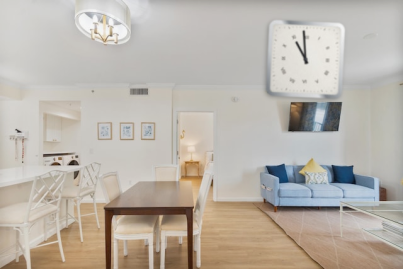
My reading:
10:59
